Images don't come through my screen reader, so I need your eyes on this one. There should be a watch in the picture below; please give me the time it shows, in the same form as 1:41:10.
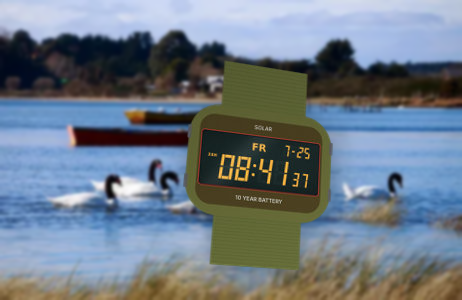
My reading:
8:41:37
